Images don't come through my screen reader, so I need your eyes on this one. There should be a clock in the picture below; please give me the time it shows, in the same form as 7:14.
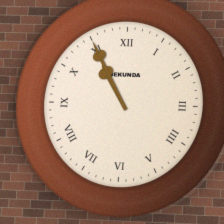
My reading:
10:55
